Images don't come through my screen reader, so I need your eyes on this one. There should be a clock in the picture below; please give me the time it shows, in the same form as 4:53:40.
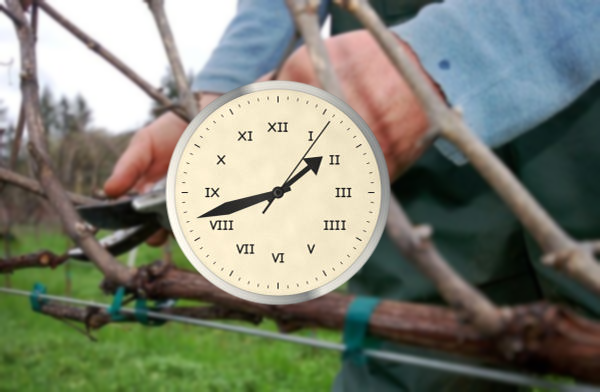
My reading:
1:42:06
